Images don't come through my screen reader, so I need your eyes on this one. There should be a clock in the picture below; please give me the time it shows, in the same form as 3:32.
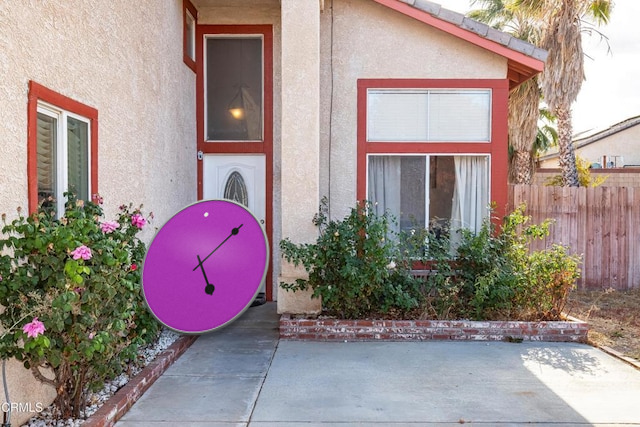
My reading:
5:08
